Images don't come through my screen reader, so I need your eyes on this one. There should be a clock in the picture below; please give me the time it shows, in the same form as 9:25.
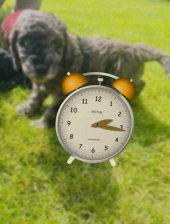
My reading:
2:16
